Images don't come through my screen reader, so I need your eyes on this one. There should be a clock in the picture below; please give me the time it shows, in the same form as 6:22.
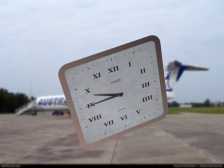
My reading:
9:45
